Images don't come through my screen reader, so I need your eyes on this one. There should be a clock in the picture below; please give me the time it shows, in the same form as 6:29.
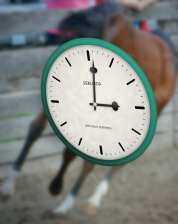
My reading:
3:01
